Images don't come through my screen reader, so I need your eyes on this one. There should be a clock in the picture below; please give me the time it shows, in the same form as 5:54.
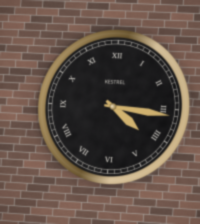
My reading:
4:16
